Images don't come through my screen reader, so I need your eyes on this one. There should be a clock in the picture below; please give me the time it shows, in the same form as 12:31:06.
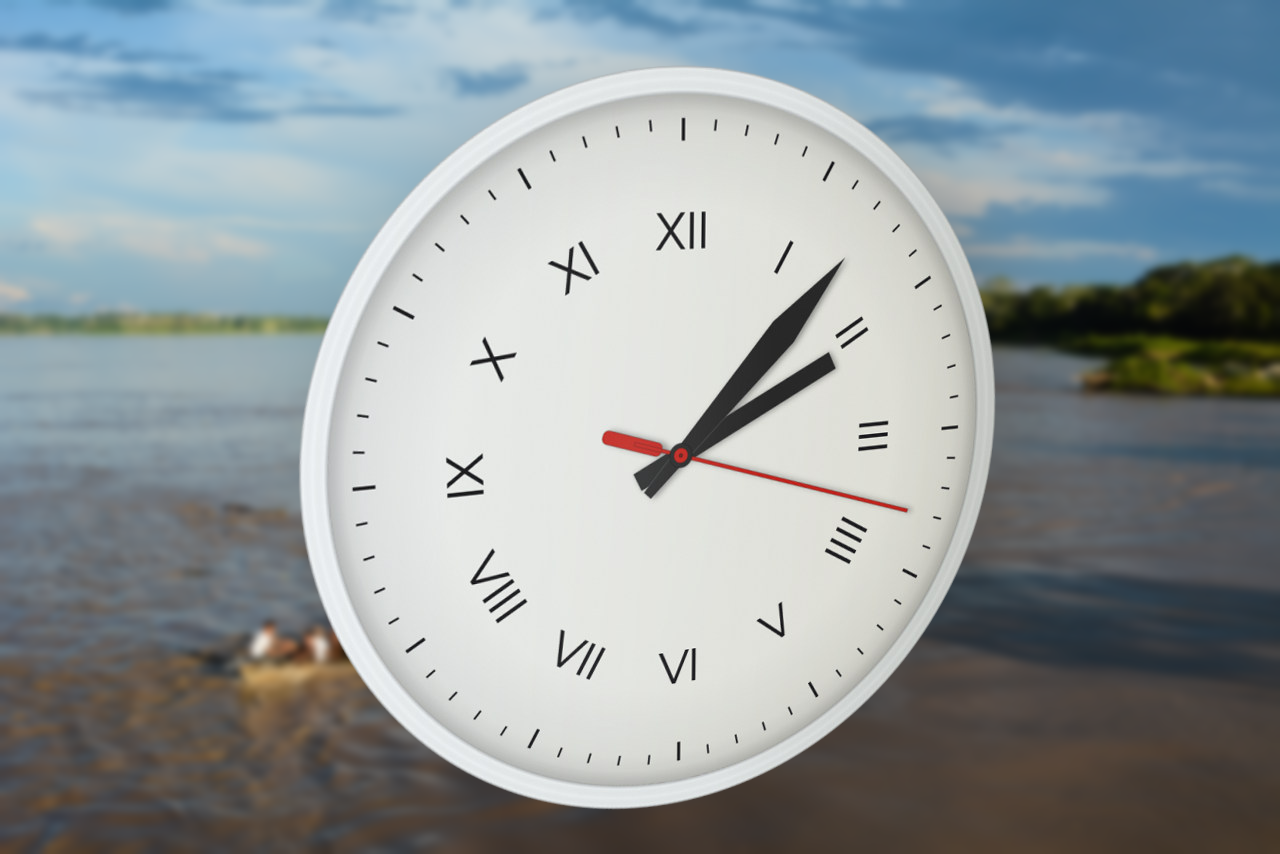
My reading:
2:07:18
